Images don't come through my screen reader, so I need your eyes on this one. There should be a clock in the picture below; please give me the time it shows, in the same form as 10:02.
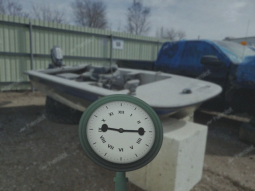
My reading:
9:15
